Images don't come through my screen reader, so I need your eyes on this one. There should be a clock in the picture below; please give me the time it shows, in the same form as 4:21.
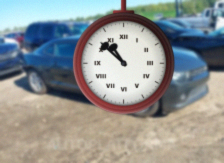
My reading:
10:52
